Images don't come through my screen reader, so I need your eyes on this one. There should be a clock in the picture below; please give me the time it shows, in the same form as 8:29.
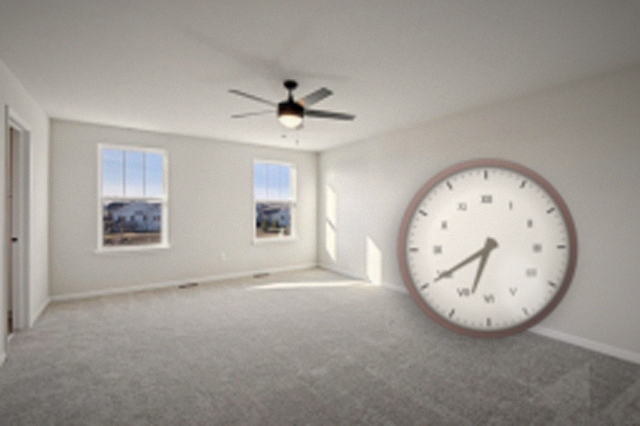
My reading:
6:40
